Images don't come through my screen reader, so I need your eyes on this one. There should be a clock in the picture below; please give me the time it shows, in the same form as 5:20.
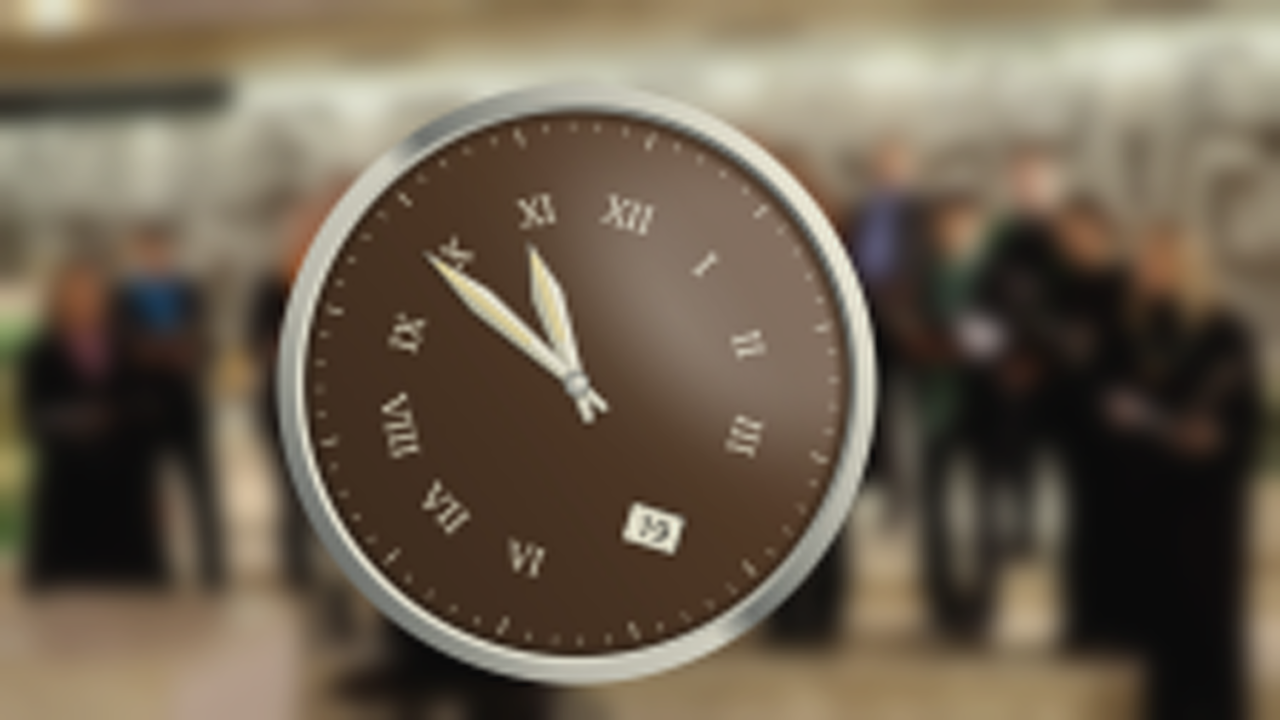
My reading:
10:49
